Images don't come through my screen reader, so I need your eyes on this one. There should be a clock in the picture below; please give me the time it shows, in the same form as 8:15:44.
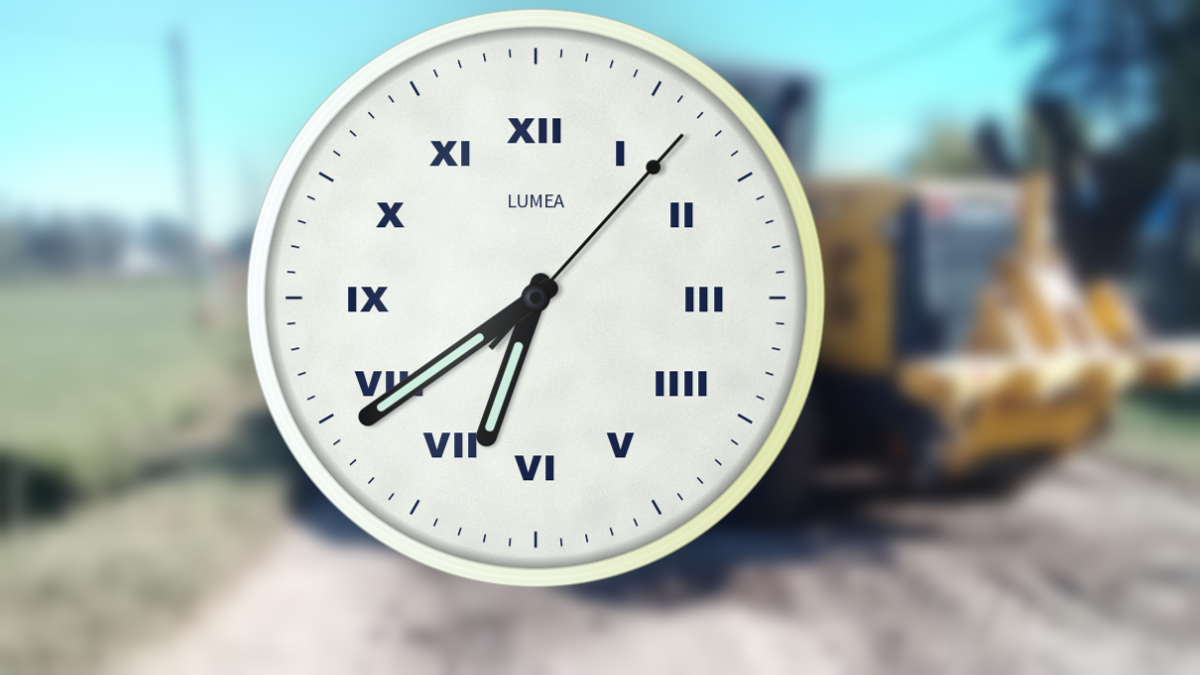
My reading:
6:39:07
